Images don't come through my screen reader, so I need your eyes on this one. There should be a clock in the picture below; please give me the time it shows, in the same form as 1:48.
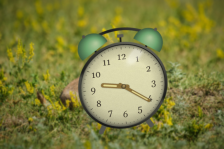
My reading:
9:21
